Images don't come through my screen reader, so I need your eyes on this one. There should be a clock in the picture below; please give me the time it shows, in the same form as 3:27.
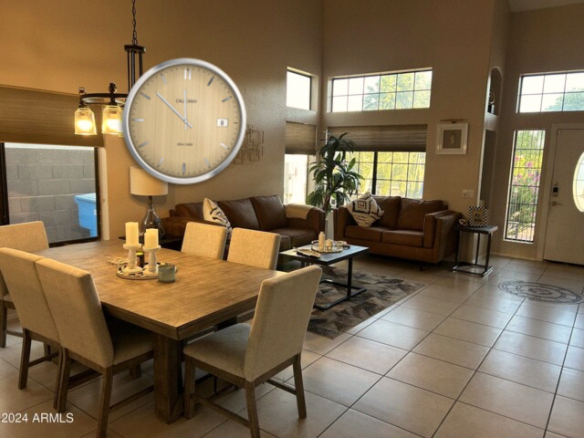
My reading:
11:52
